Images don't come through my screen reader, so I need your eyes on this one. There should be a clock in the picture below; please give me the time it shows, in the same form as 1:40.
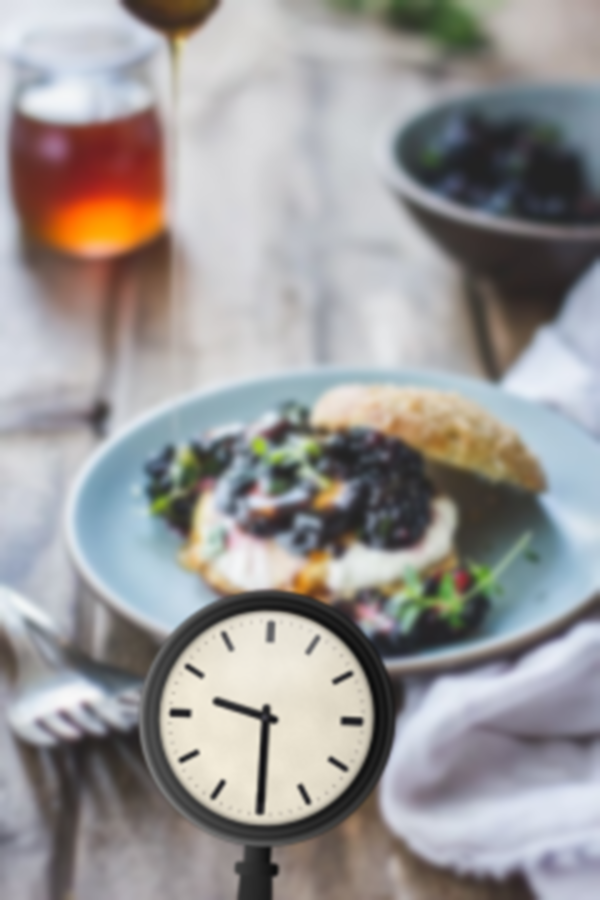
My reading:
9:30
